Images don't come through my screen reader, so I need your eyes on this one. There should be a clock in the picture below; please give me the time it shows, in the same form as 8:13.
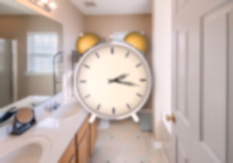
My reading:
2:17
